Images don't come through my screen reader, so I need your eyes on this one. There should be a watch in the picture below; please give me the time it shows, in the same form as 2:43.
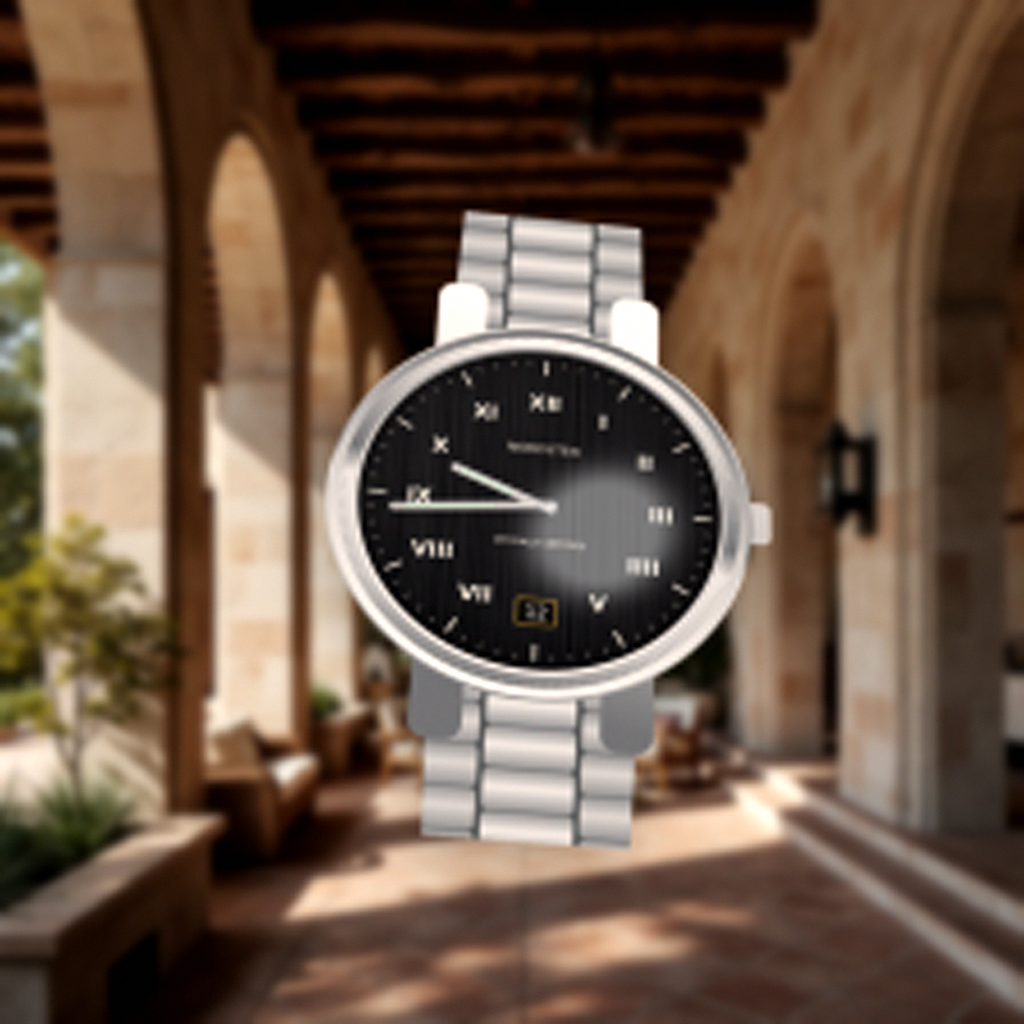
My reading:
9:44
